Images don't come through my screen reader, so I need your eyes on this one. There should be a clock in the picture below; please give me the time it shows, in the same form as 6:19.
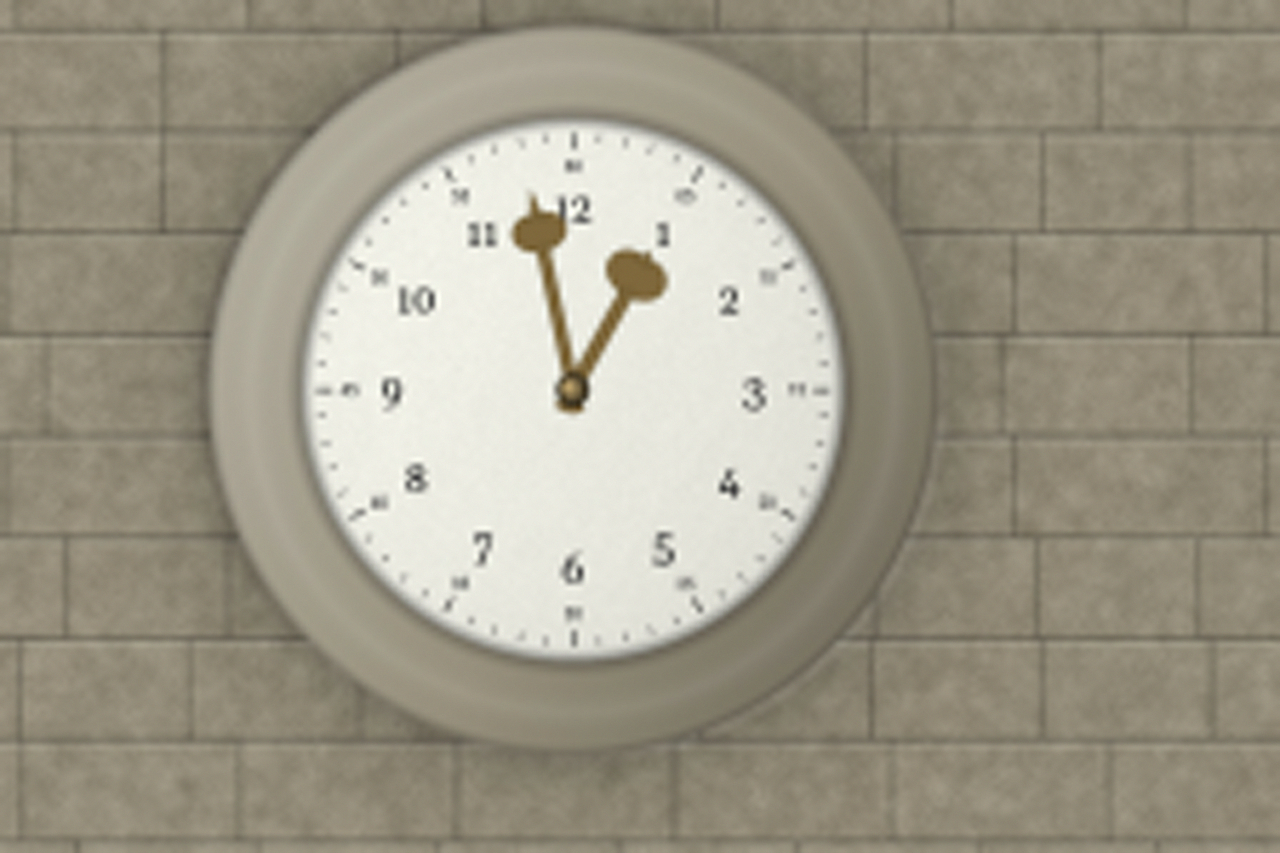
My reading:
12:58
